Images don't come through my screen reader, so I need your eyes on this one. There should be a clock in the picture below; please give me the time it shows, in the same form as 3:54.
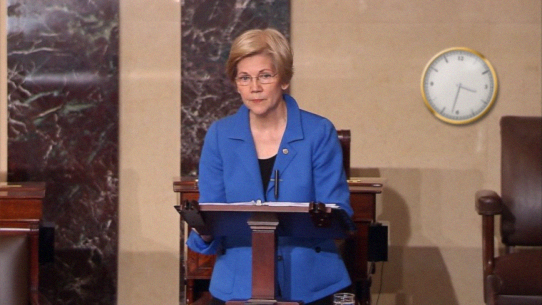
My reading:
3:32
